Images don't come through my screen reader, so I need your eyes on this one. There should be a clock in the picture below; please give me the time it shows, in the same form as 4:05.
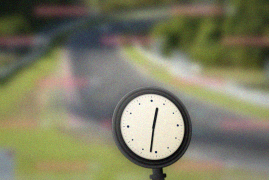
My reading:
12:32
